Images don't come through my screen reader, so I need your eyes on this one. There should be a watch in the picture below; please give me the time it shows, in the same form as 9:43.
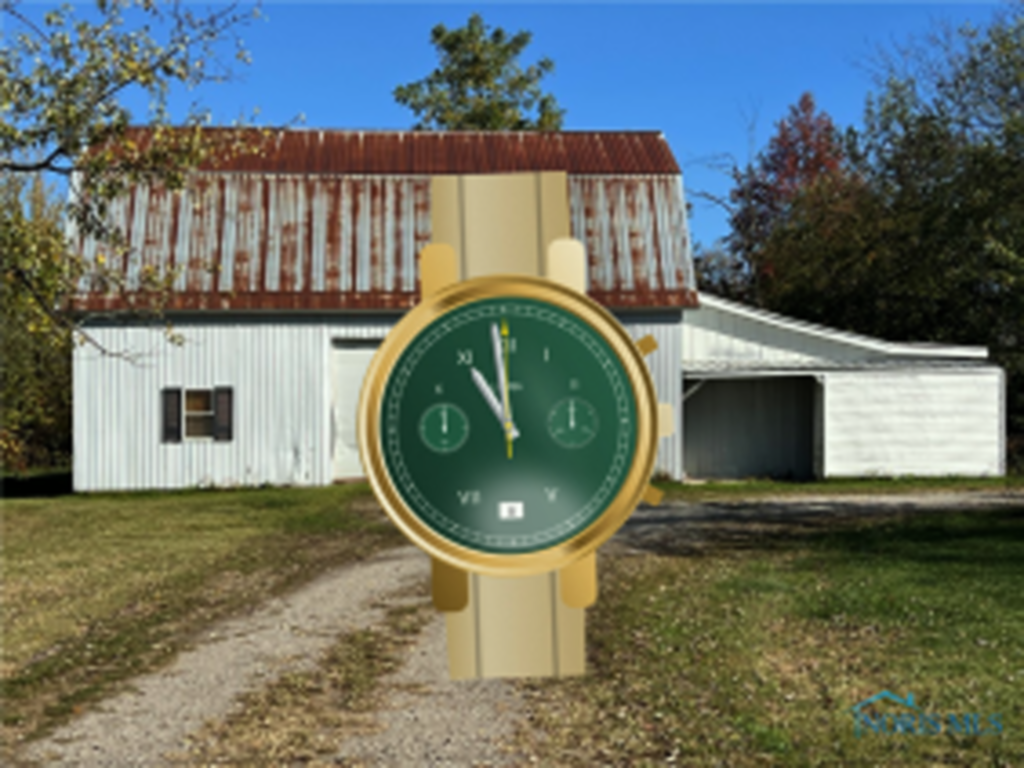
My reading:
10:59
